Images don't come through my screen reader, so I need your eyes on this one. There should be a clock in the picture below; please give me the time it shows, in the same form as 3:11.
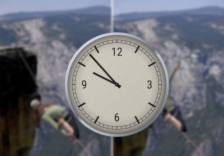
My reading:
9:53
